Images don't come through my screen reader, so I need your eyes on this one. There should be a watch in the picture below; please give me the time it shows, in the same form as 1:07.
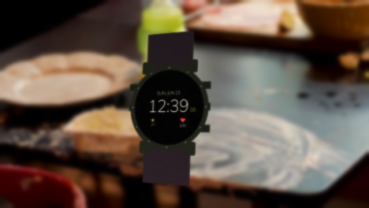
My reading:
12:39
